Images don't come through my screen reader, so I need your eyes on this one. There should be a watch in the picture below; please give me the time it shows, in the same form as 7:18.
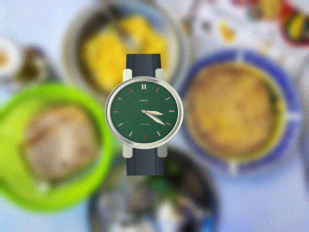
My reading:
3:21
